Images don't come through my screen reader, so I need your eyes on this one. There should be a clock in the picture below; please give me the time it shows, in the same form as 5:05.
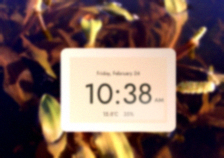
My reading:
10:38
